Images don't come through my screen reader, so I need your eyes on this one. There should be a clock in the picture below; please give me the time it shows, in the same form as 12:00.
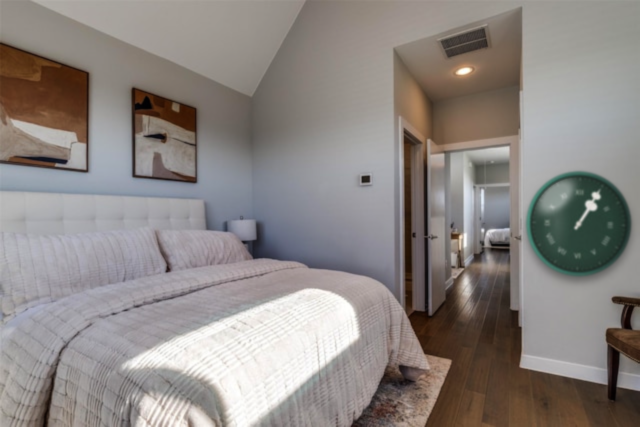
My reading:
1:05
